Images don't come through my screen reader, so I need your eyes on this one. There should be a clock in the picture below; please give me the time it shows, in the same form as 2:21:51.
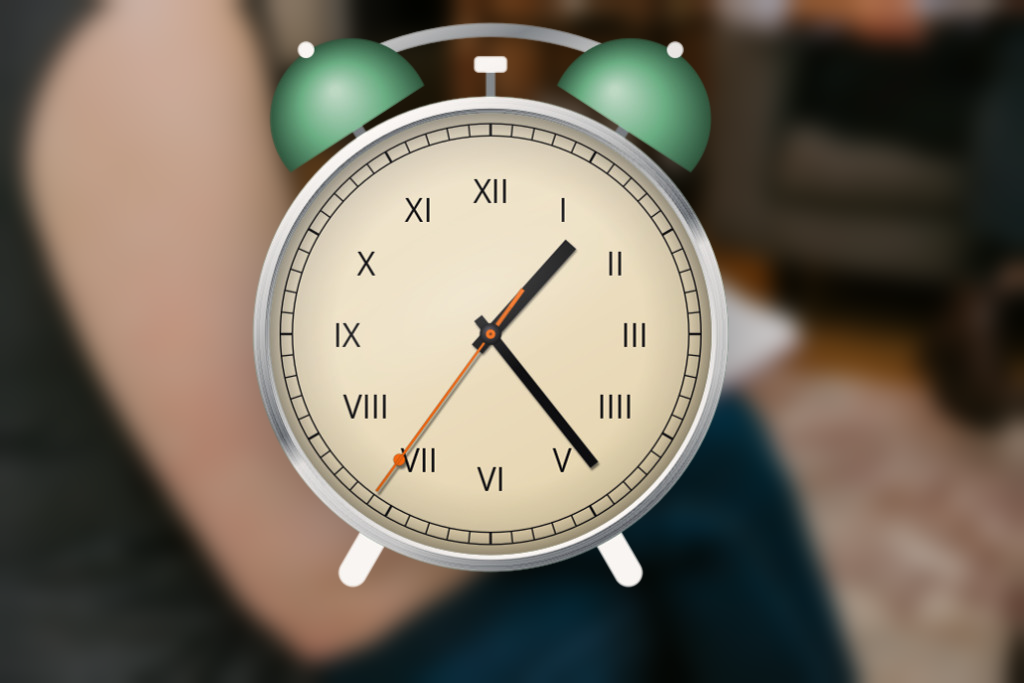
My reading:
1:23:36
